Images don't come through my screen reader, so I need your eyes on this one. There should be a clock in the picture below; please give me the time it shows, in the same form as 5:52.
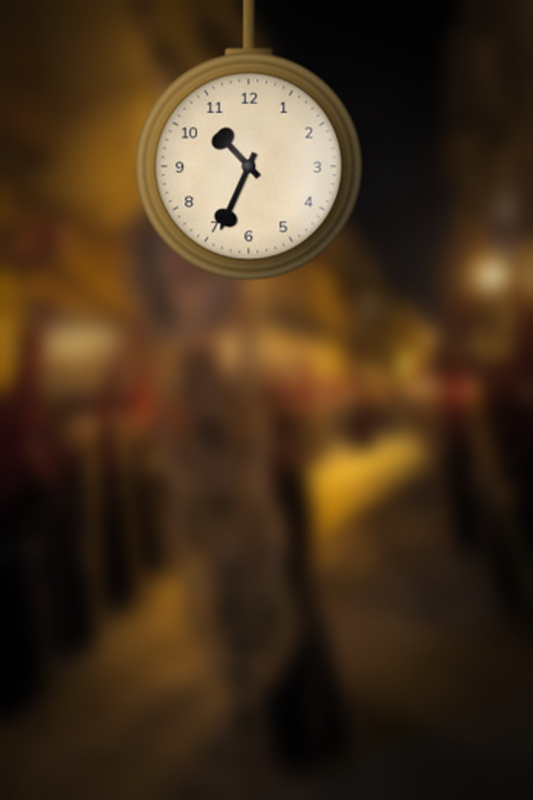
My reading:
10:34
